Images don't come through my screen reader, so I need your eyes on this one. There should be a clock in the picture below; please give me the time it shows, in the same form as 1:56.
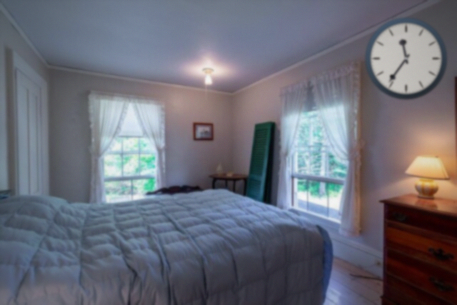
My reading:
11:36
